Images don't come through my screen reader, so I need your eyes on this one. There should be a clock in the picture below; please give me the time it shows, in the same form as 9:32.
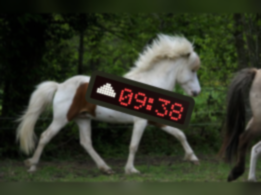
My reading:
9:38
